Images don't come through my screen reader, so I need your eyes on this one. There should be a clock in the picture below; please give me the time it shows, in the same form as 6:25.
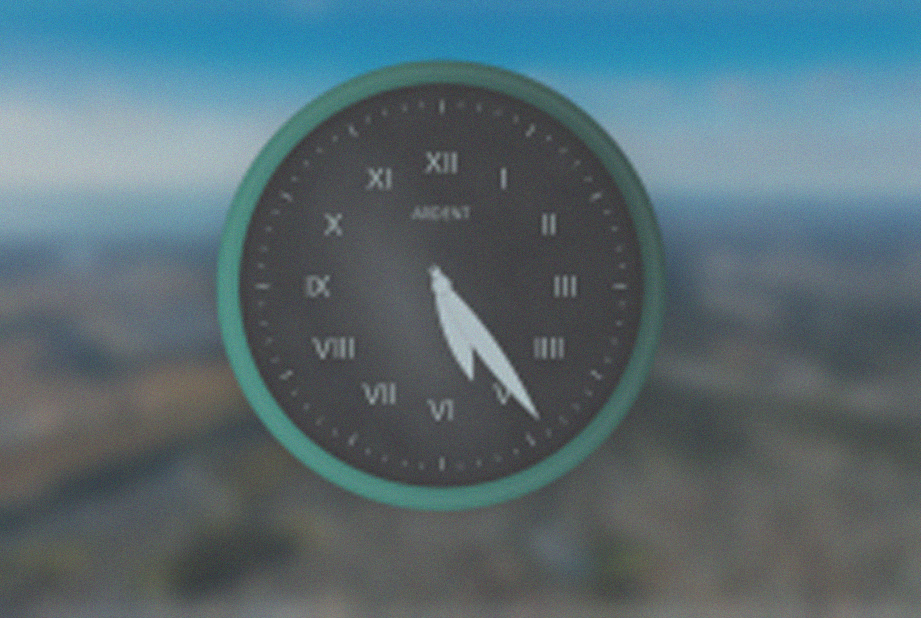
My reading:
5:24
